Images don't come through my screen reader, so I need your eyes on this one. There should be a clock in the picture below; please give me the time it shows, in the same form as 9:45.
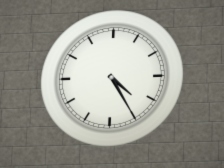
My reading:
4:25
